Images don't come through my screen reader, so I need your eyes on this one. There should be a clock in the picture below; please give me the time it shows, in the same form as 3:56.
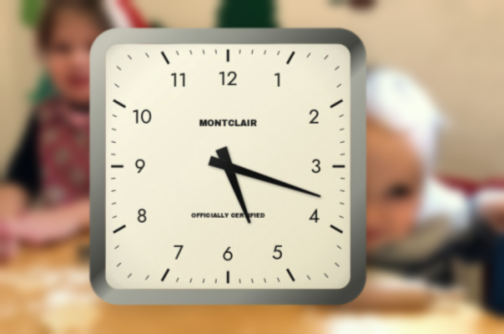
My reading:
5:18
